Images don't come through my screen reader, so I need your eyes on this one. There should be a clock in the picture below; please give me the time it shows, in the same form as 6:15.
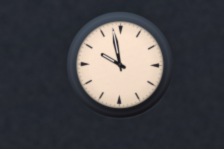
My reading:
9:58
